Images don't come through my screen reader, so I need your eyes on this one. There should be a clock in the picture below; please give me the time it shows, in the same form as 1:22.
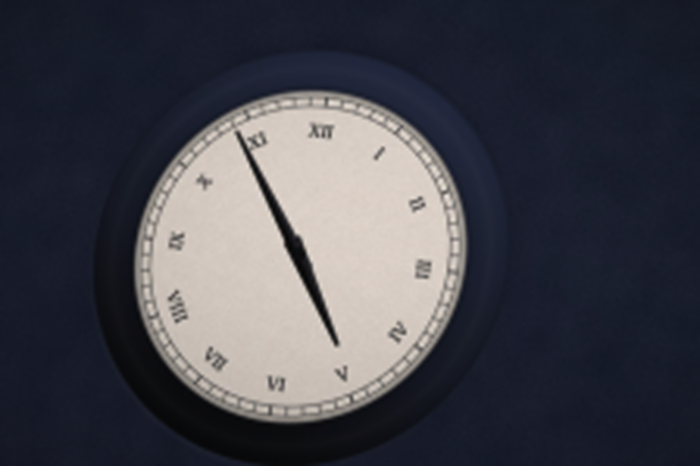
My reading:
4:54
